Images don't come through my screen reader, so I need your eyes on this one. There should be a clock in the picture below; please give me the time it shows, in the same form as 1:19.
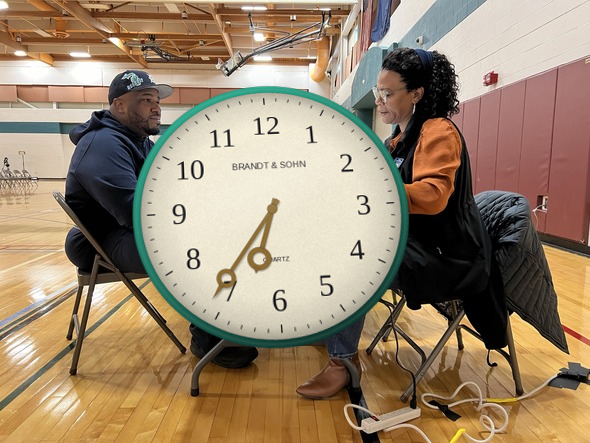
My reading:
6:36
